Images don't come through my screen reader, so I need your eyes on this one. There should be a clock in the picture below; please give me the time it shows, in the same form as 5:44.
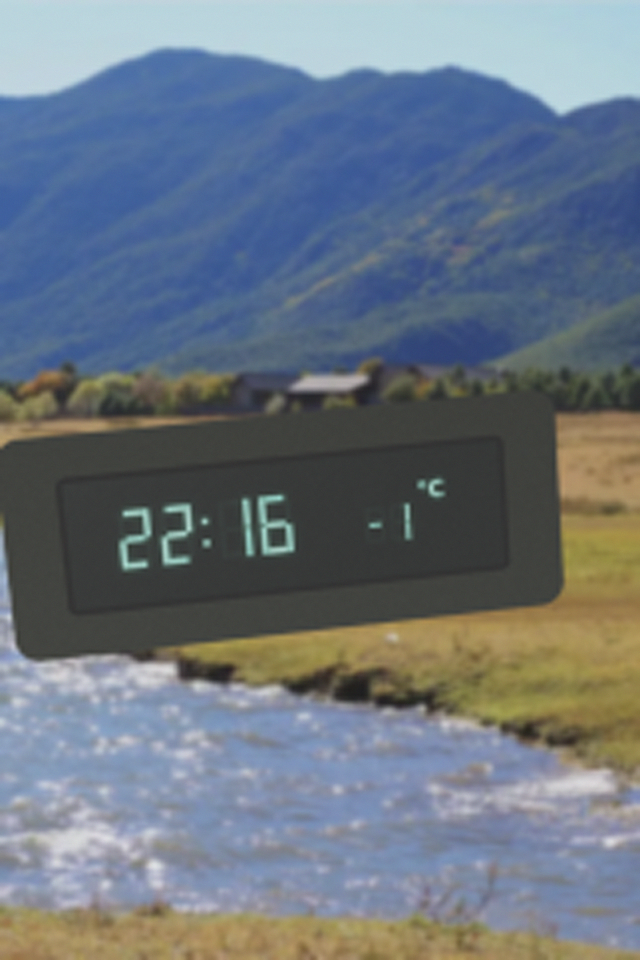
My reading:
22:16
